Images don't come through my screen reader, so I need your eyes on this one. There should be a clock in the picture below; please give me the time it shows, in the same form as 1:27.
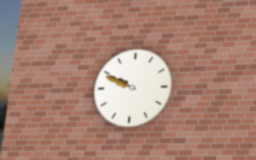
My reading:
9:49
